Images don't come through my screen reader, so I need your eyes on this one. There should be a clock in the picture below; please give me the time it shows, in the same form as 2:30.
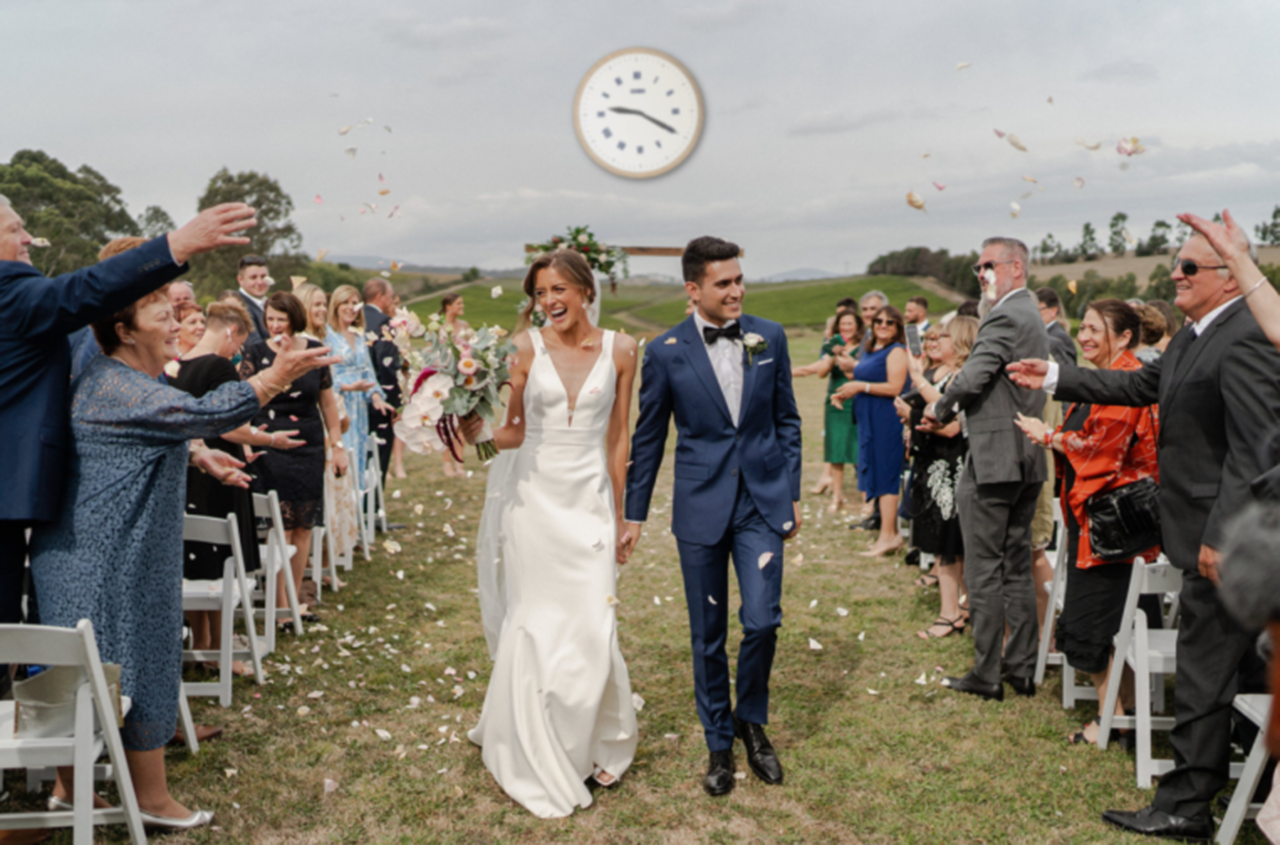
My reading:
9:20
